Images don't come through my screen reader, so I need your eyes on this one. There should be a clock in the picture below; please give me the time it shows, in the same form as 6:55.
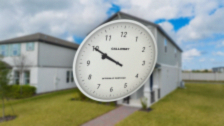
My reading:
9:50
